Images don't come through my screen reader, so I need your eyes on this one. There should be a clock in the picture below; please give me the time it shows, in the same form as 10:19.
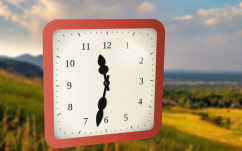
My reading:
11:32
